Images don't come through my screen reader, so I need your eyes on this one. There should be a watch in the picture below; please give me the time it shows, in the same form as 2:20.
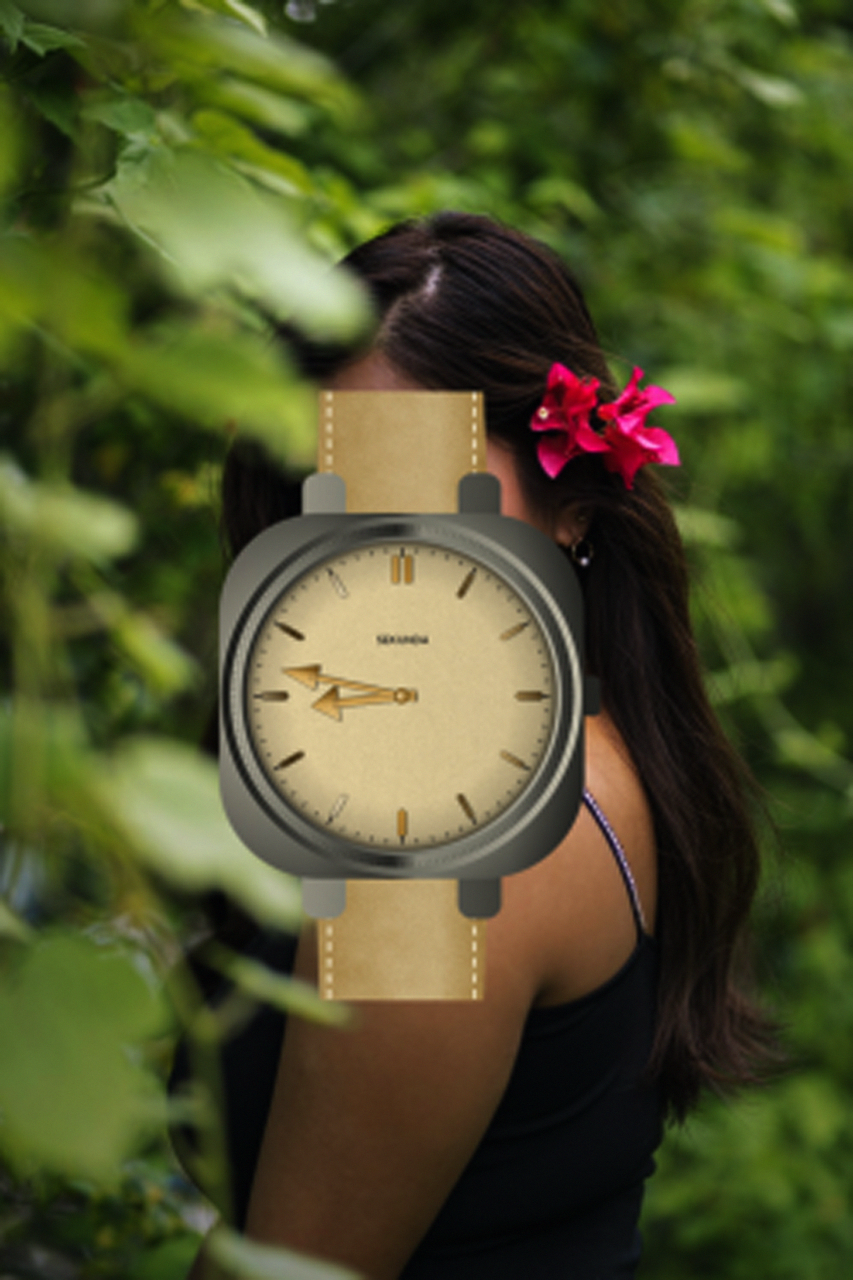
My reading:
8:47
